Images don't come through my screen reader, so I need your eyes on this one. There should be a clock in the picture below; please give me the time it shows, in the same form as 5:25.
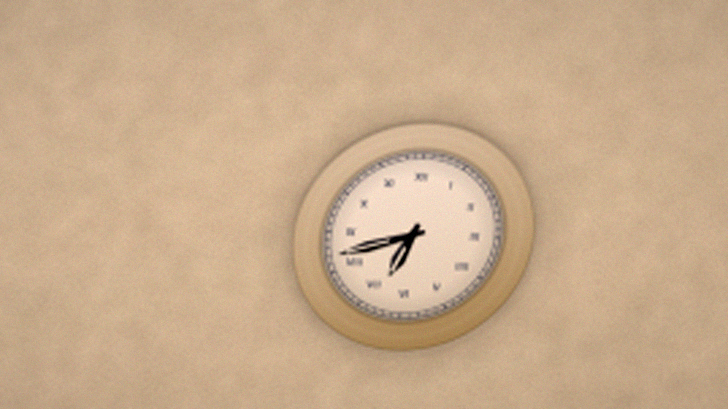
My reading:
6:42
